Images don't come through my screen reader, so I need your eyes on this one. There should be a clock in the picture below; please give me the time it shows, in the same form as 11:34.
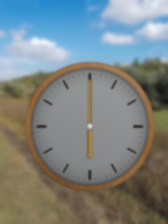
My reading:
6:00
